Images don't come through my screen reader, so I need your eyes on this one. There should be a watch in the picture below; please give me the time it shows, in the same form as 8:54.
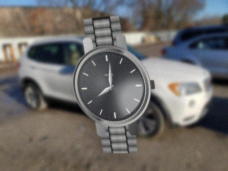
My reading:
8:01
